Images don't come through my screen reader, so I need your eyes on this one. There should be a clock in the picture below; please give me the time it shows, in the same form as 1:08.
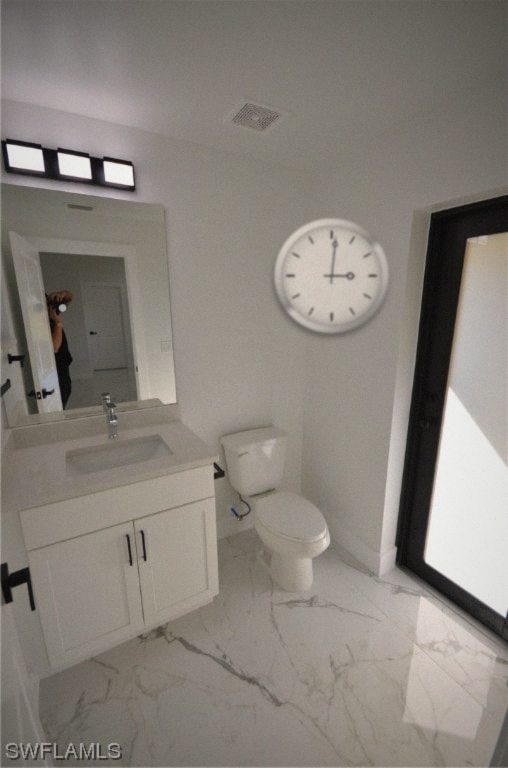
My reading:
3:01
